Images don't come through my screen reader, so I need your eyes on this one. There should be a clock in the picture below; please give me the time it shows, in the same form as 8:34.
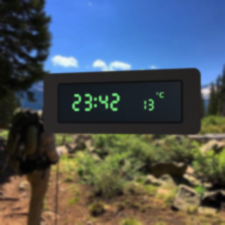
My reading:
23:42
